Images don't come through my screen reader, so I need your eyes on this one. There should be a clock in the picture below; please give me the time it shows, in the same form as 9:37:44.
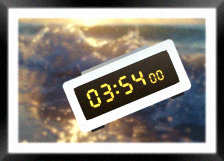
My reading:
3:54:00
